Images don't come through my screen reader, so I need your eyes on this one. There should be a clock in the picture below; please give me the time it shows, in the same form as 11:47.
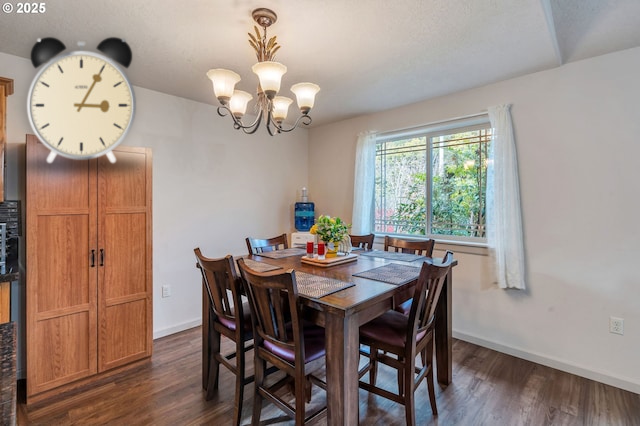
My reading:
3:05
